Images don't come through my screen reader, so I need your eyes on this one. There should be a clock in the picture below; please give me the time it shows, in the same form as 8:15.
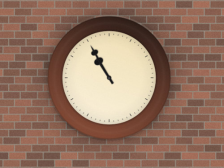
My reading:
10:55
